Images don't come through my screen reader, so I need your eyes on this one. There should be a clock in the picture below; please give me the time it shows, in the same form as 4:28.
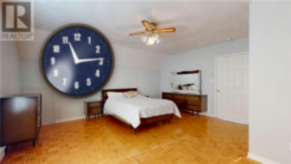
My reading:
11:14
